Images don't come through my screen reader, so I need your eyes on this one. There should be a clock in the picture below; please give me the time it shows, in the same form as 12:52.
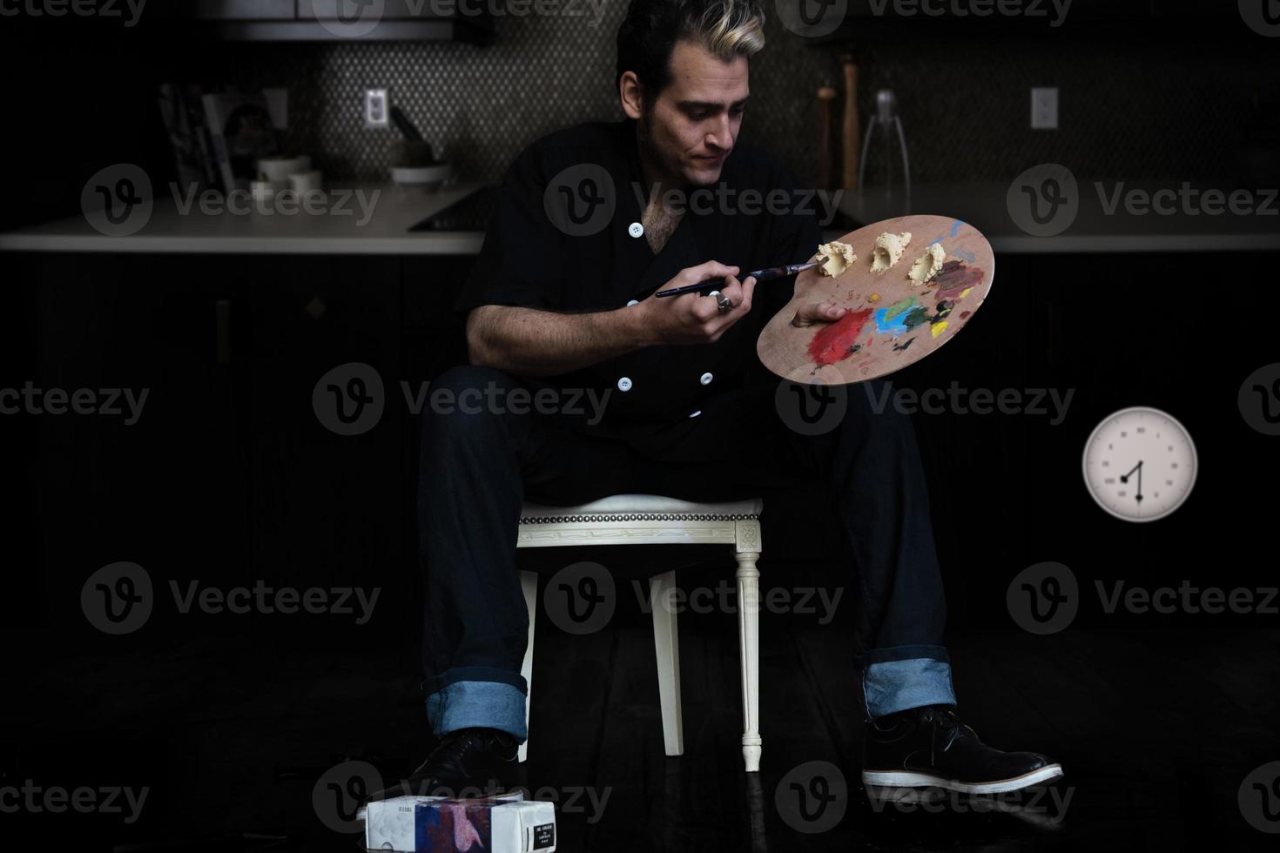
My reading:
7:30
